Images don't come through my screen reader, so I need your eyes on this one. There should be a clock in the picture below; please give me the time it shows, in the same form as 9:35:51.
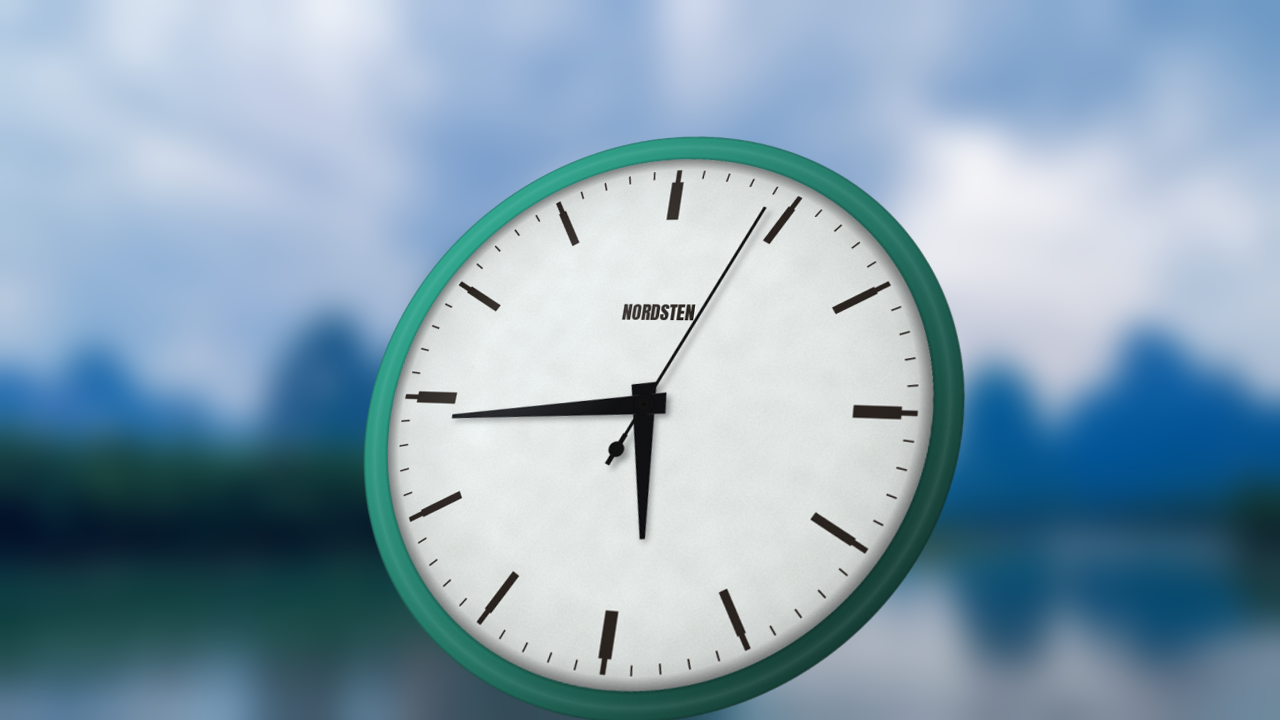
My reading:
5:44:04
